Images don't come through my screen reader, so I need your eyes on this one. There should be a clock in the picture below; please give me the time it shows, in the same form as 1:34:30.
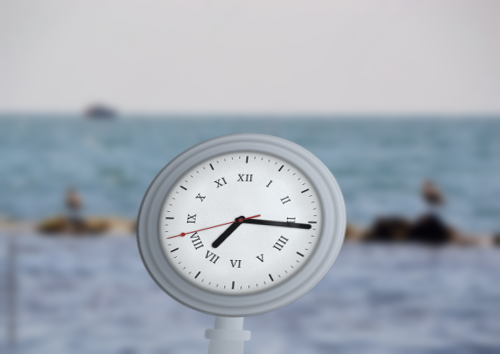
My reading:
7:15:42
